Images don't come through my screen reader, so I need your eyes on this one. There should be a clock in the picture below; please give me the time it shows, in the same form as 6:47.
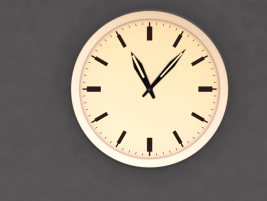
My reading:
11:07
